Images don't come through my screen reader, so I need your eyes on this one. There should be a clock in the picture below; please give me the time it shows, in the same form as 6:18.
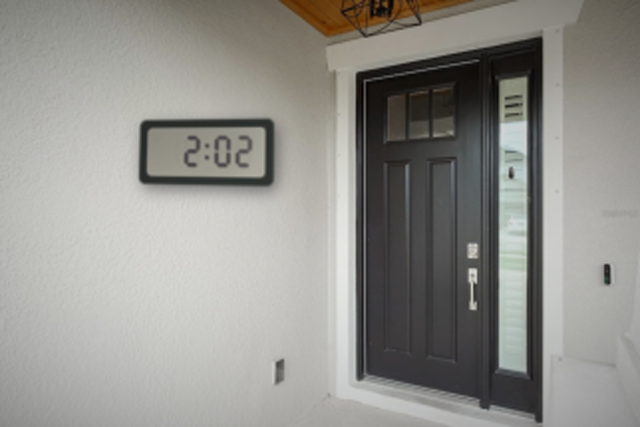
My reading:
2:02
